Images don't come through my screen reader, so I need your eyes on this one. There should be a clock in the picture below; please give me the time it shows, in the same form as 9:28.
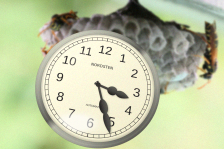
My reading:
3:26
